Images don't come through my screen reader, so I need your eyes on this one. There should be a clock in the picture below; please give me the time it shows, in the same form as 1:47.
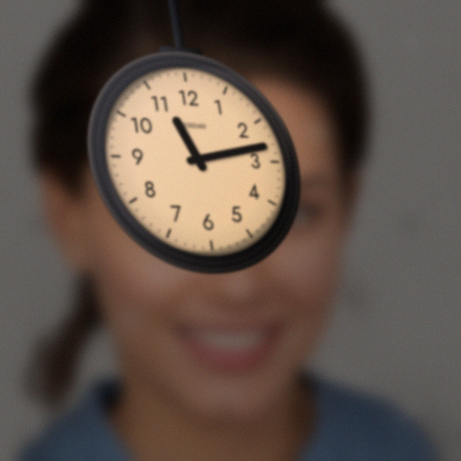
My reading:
11:13
